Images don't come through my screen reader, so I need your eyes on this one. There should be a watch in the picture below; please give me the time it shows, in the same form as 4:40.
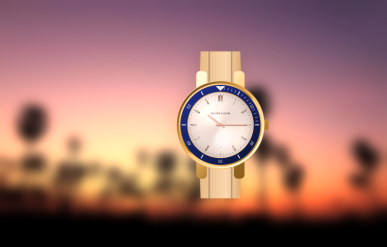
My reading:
10:15
